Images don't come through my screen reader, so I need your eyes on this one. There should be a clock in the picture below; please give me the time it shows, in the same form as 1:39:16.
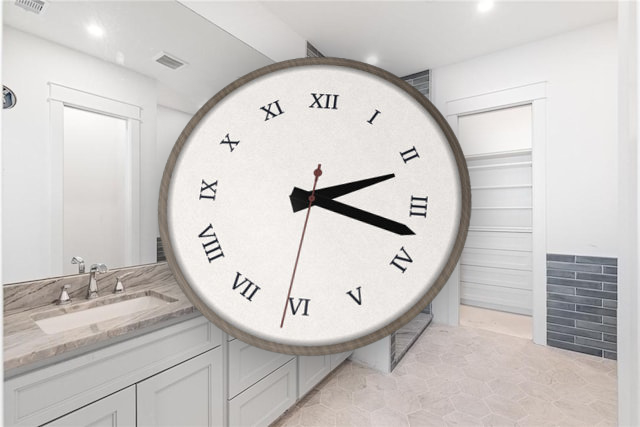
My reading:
2:17:31
